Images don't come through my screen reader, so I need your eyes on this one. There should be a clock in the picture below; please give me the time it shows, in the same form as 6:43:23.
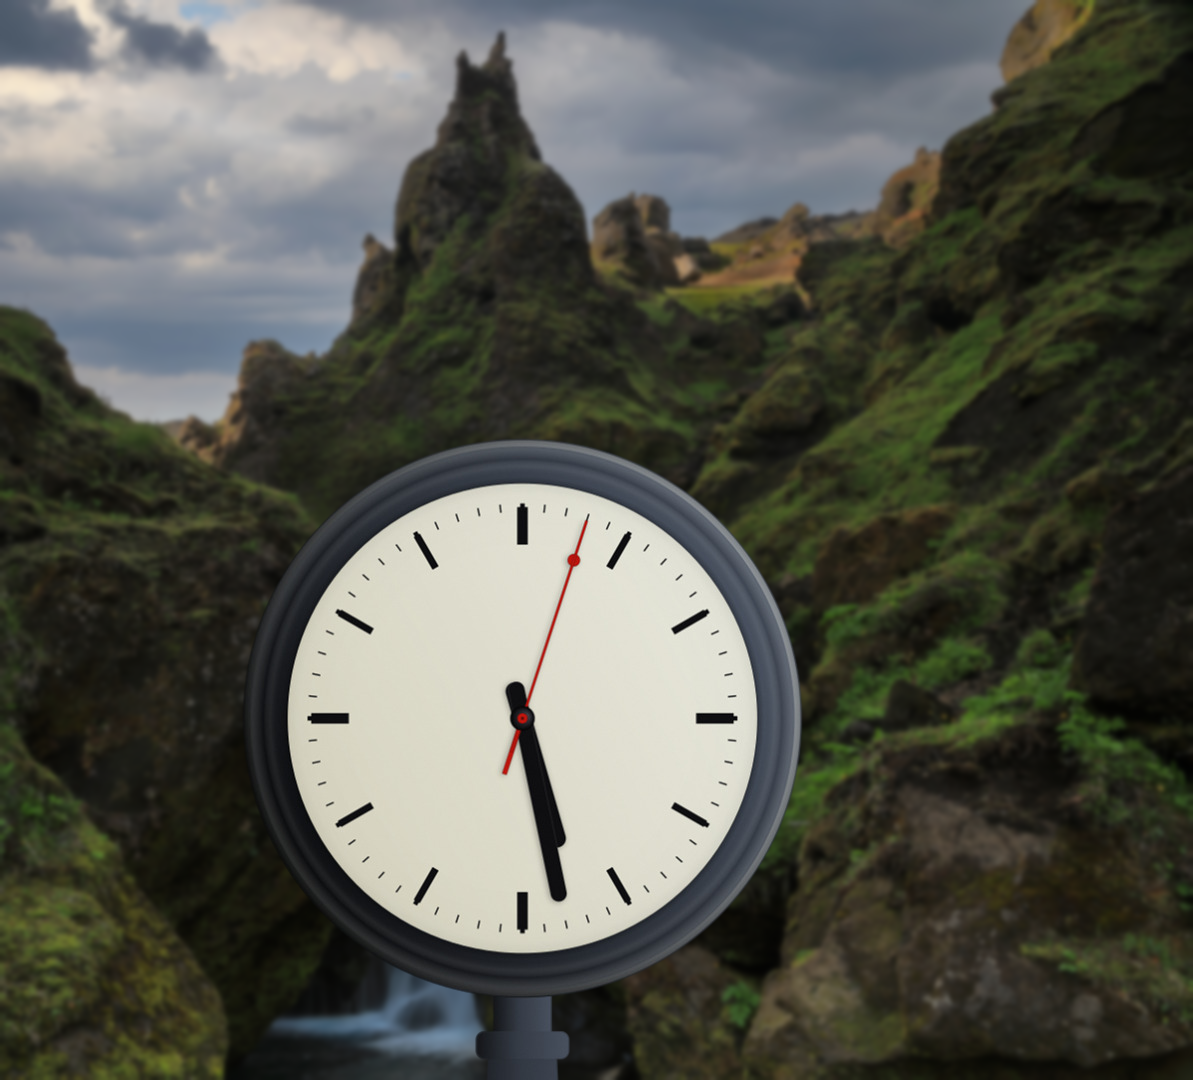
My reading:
5:28:03
